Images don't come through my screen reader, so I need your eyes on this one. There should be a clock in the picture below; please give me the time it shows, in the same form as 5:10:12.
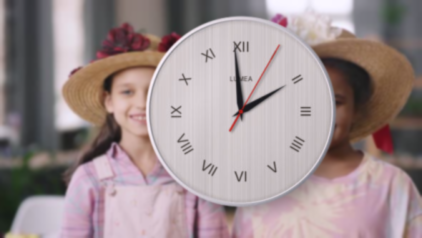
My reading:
1:59:05
